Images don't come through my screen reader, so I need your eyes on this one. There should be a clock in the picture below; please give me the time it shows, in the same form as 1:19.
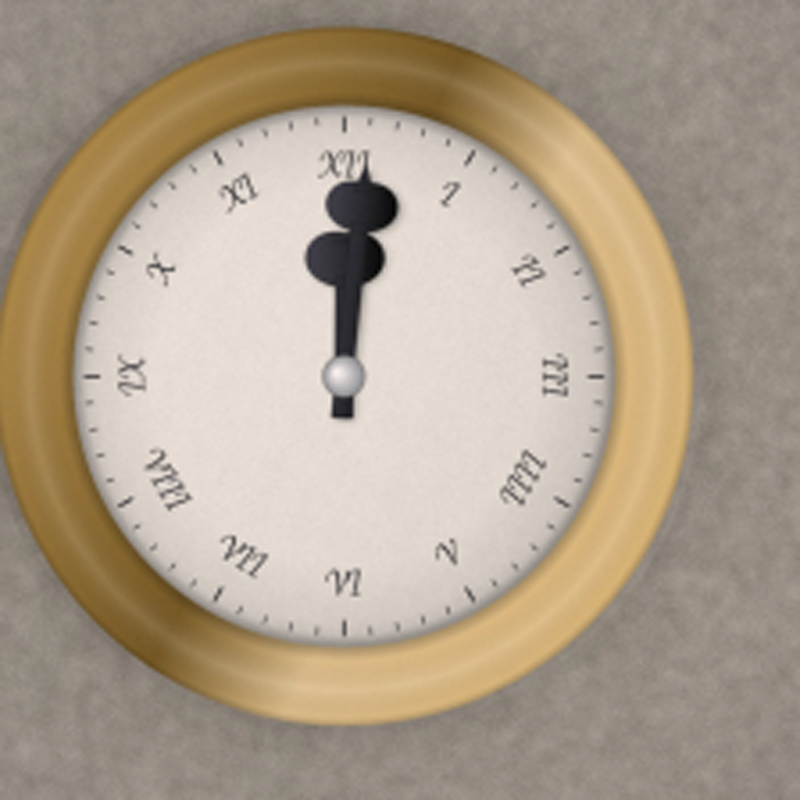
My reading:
12:01
